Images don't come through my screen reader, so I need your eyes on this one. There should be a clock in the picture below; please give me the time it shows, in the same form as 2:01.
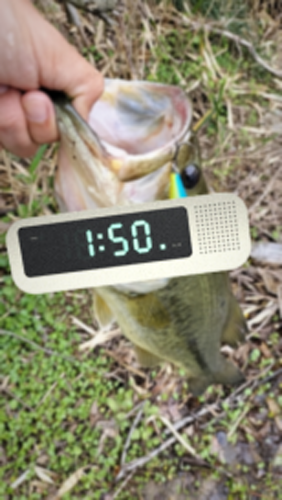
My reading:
1:50
